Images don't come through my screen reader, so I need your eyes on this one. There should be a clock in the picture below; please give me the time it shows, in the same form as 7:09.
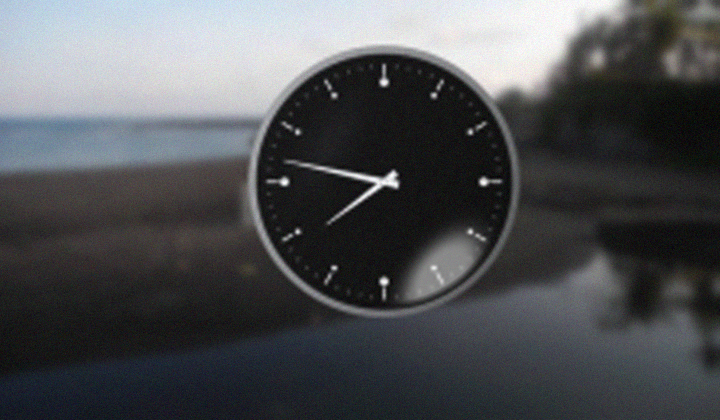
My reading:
7:47
